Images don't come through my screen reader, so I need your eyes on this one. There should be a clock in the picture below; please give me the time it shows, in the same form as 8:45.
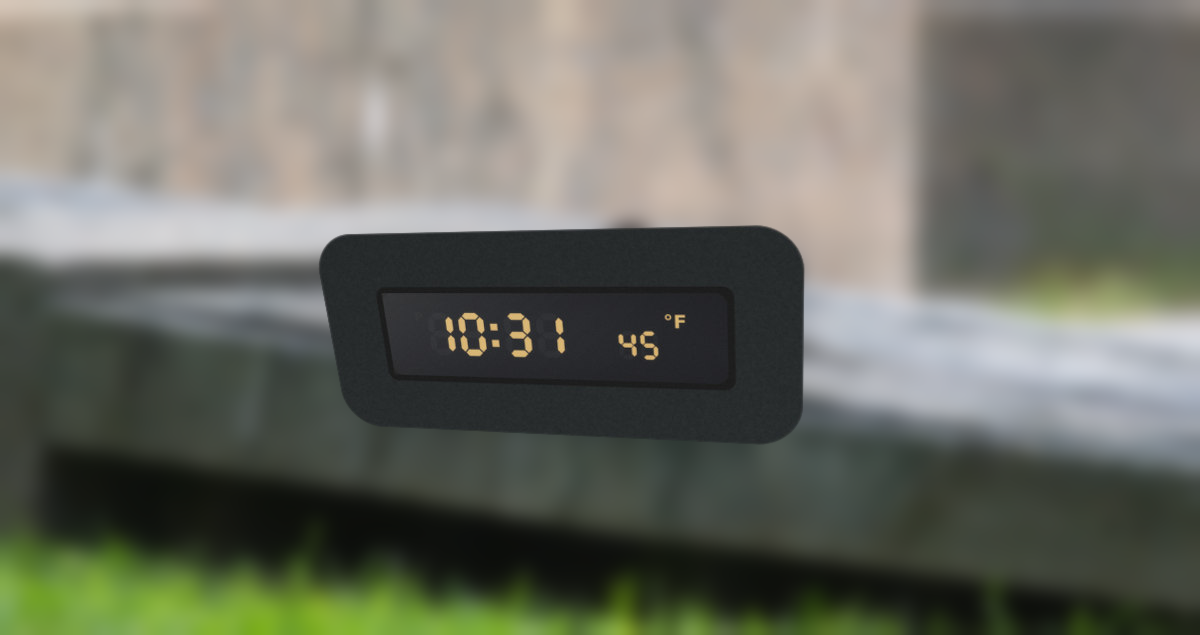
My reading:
10:31
